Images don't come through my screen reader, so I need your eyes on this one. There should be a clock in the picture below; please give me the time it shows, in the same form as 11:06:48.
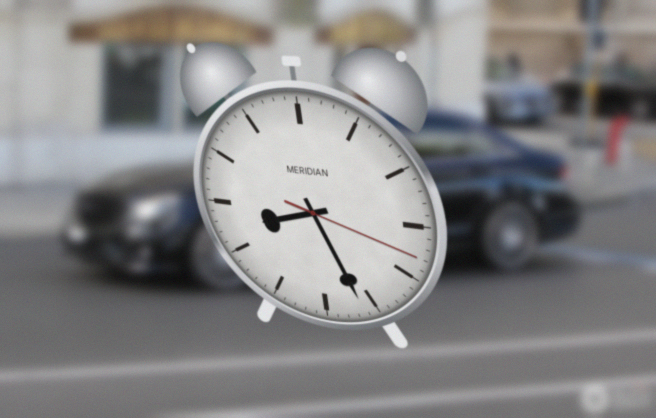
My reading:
8:26:18
